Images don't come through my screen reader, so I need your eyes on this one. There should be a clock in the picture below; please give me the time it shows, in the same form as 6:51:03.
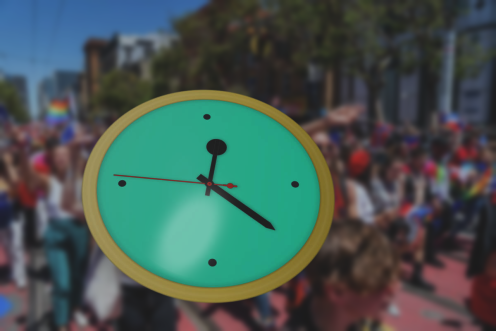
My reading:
12:21:46
